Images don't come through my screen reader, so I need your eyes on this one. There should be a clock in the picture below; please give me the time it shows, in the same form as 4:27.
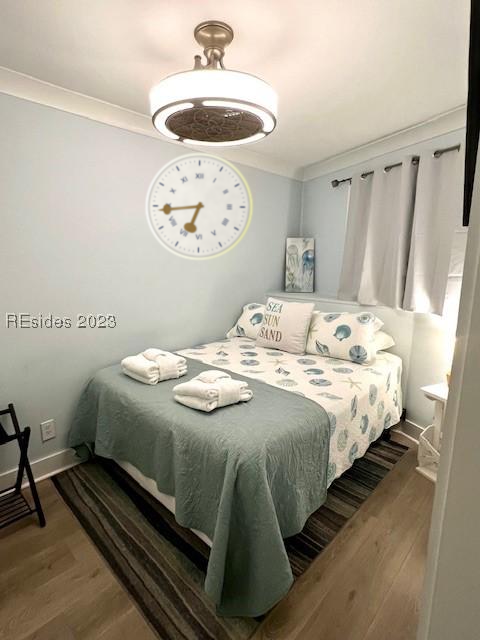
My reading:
6:44
